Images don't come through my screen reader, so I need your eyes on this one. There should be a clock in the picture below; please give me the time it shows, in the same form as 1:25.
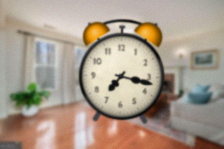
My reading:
7:17
